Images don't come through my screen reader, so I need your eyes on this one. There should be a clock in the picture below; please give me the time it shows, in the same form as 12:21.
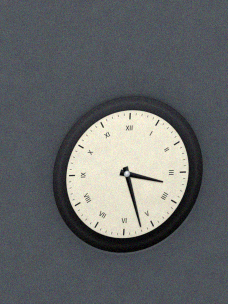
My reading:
3:27
